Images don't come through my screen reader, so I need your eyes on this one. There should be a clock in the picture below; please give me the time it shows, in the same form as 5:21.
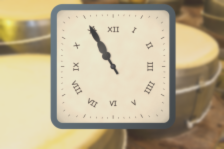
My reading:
10:55
